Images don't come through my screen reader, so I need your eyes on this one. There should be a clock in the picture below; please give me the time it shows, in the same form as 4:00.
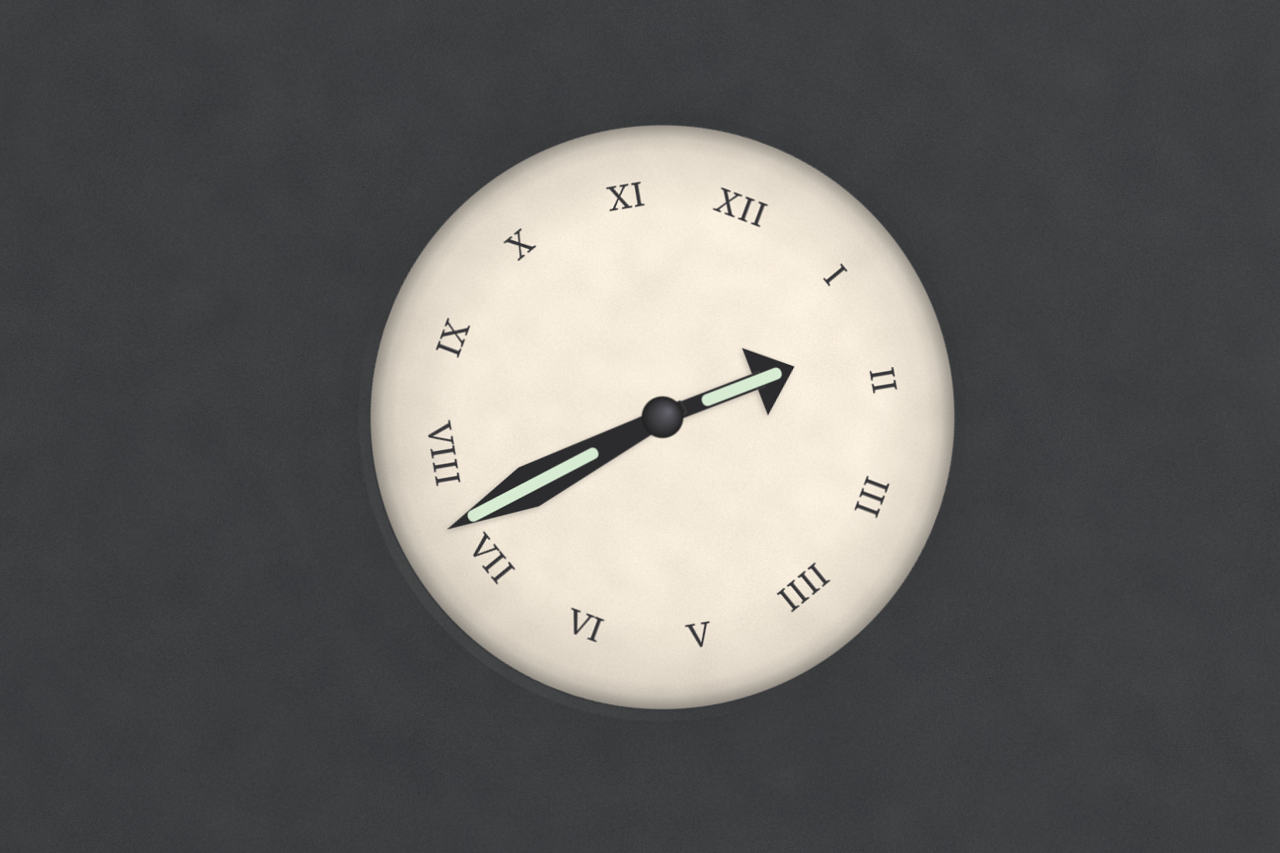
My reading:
1:37
